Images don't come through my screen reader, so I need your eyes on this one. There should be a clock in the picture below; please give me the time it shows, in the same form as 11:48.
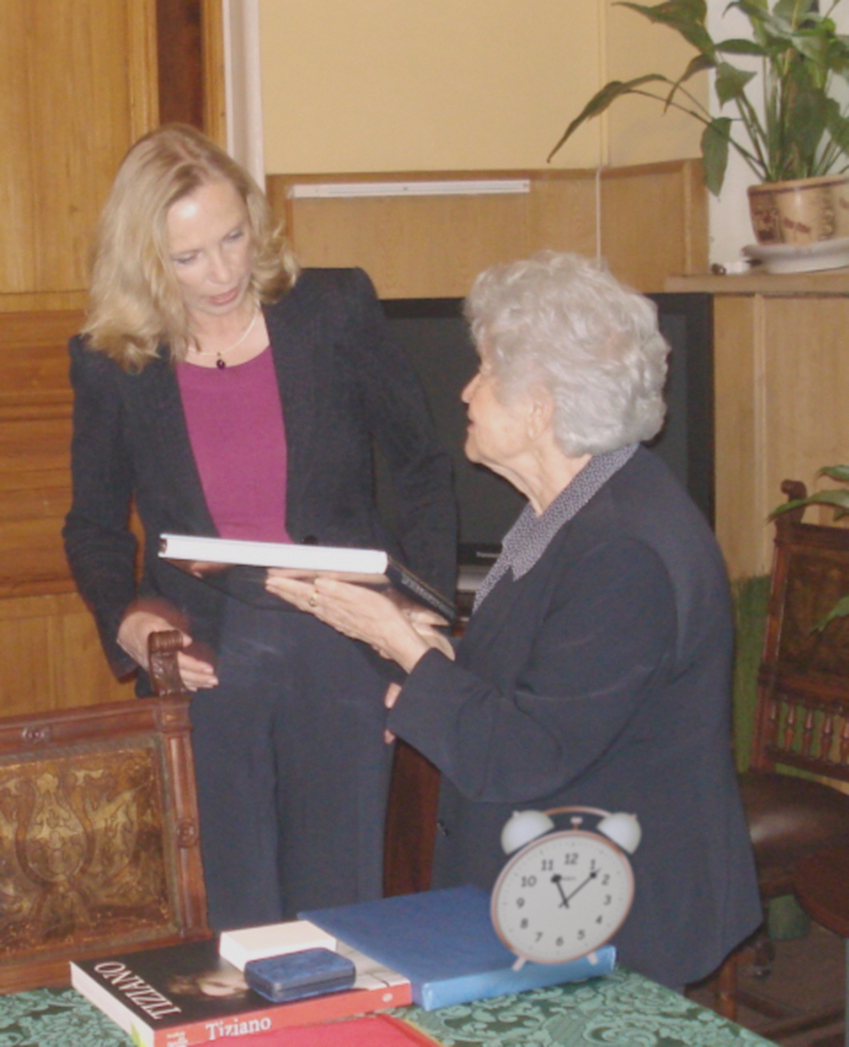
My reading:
11:07
